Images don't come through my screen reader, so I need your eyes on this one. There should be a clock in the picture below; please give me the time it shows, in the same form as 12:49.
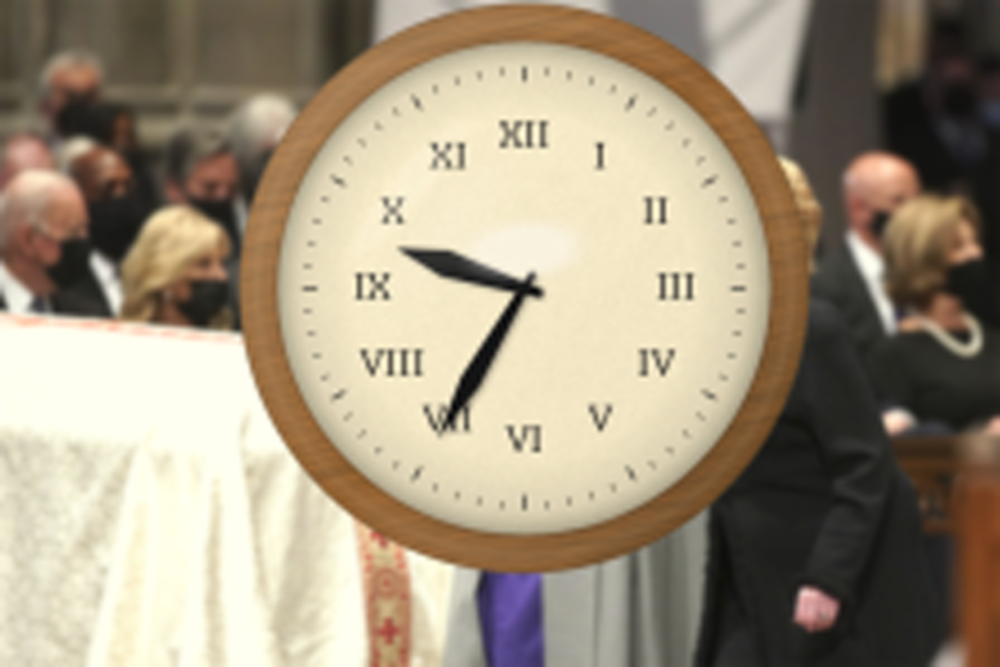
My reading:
9:35
